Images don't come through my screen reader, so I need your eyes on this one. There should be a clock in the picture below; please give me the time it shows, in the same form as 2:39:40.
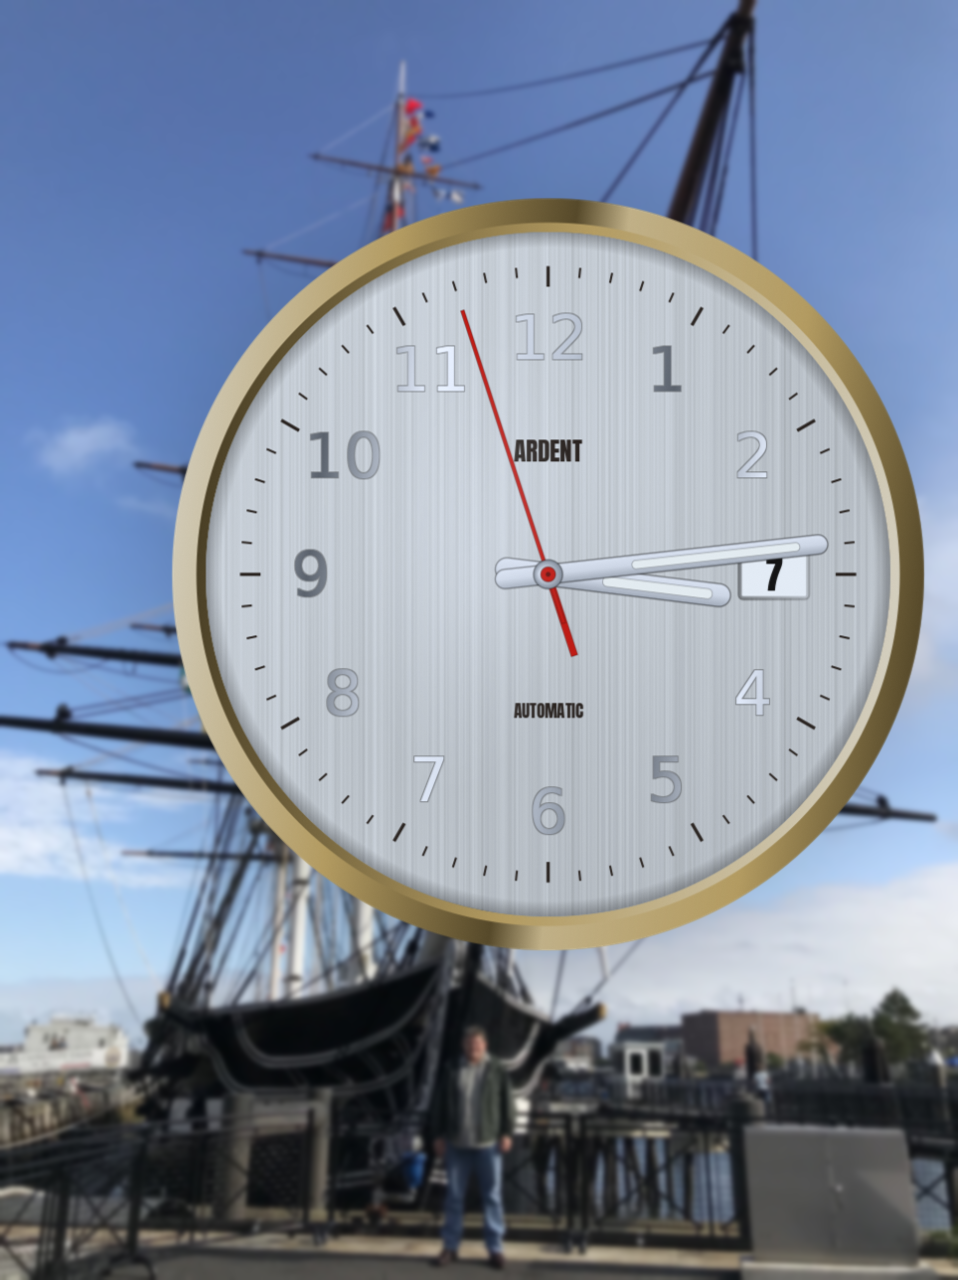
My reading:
3:13:57
